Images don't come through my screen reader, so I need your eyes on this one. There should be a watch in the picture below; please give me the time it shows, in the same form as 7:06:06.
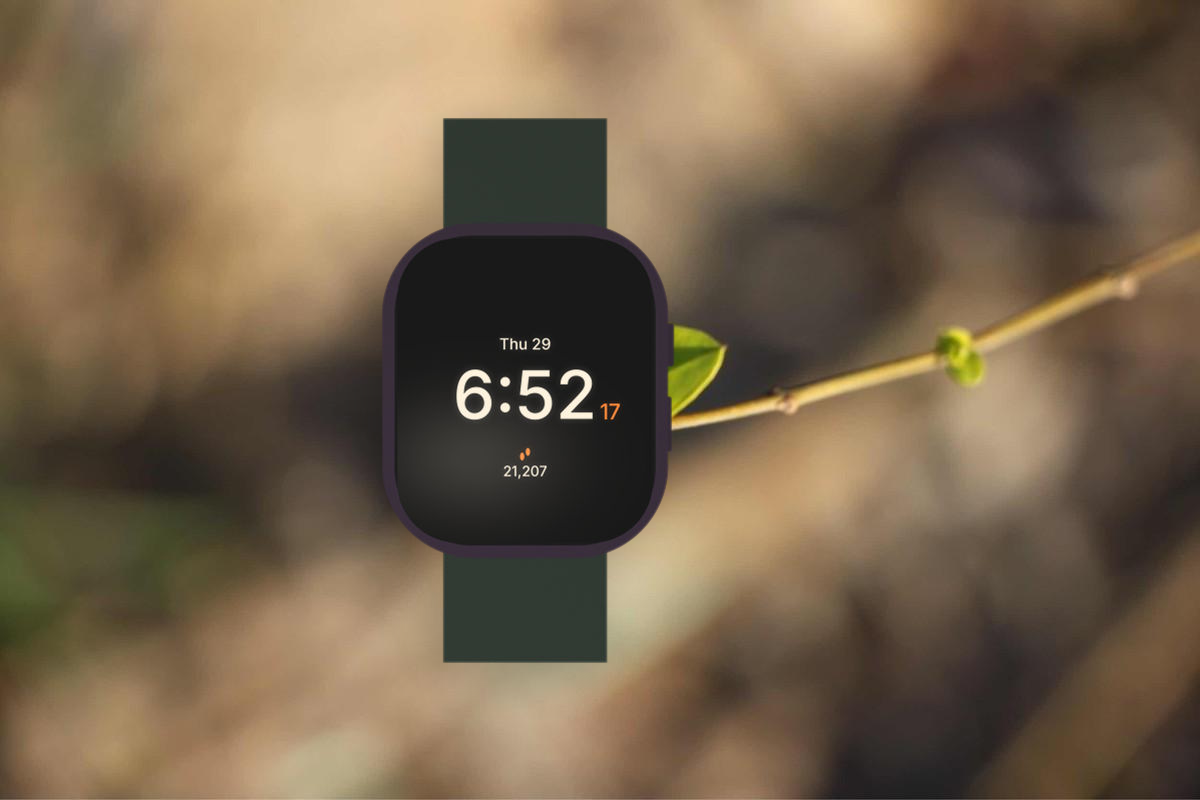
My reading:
6:52:17
